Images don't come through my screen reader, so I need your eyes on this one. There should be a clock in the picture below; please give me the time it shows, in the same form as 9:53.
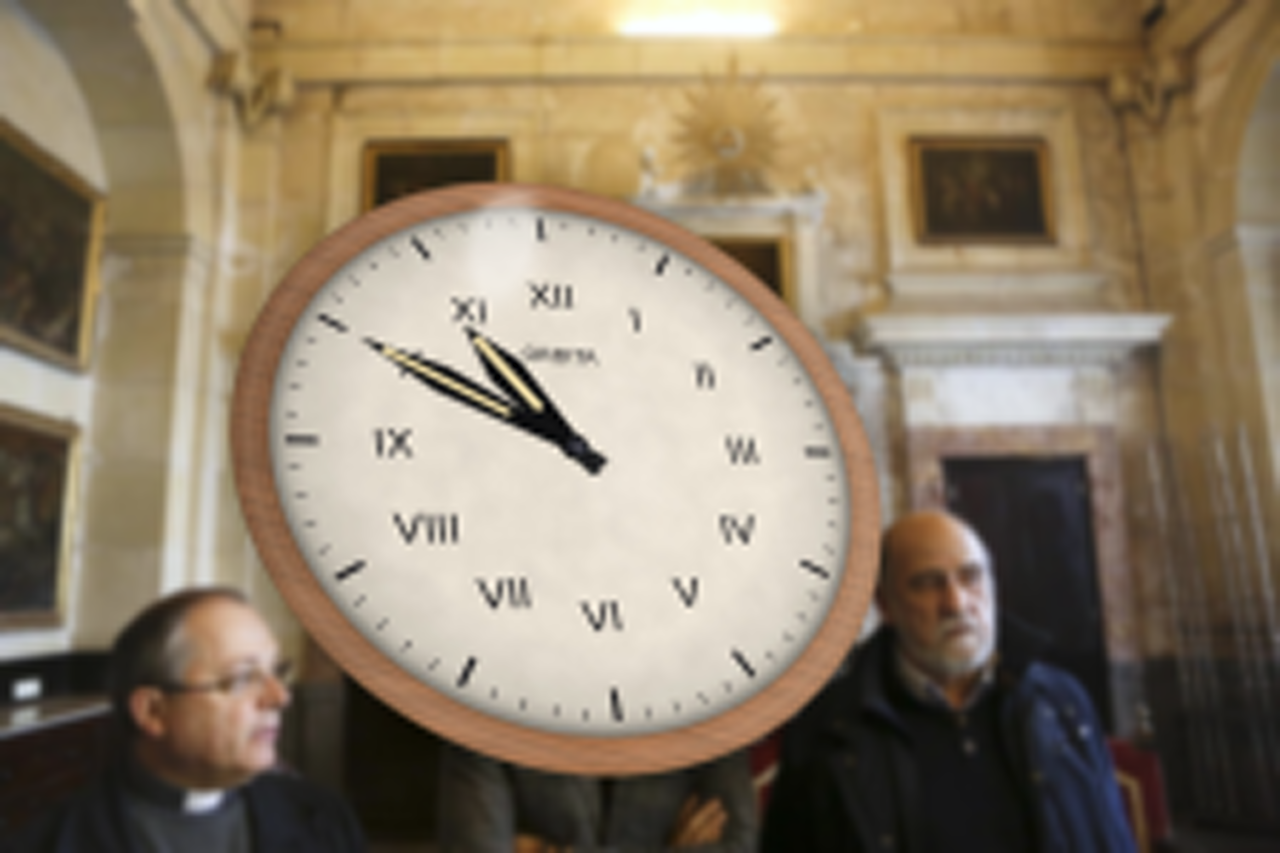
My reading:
10:50
